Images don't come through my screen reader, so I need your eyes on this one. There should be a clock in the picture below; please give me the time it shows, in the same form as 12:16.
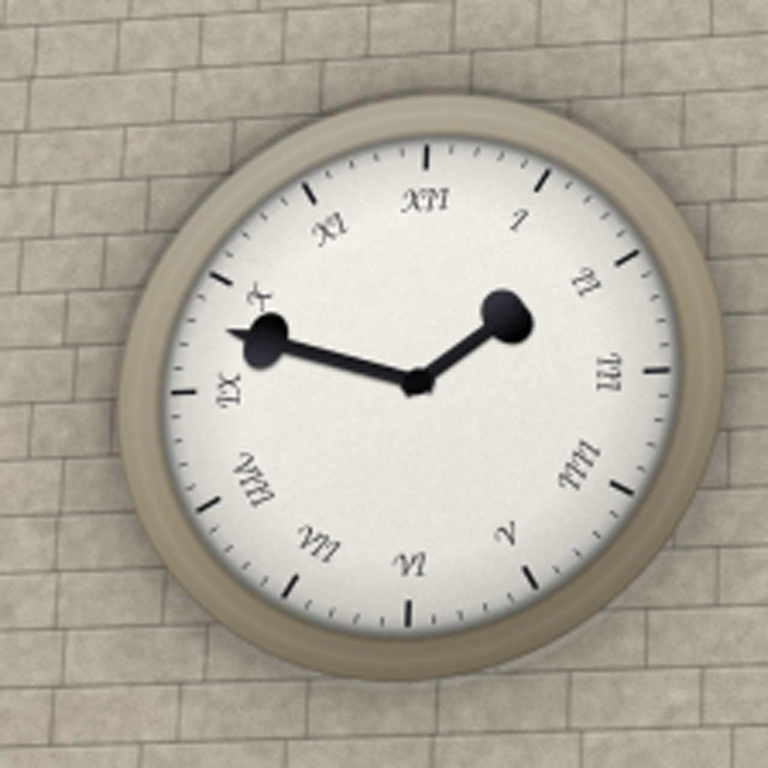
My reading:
1:48
